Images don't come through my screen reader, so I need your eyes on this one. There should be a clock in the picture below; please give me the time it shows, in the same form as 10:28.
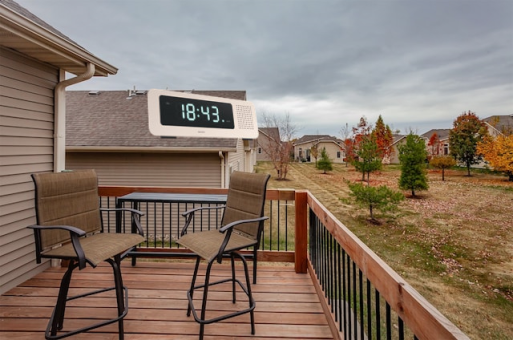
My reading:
18:43
